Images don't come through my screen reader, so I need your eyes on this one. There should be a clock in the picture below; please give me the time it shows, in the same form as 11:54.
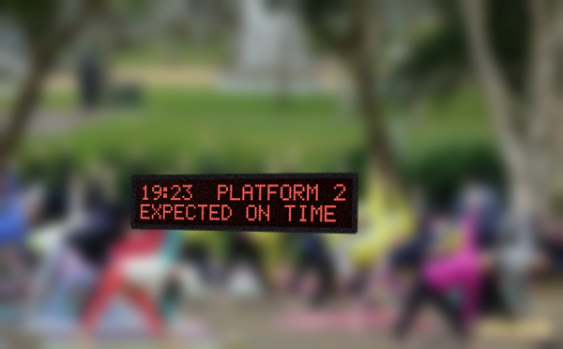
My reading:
19:23
